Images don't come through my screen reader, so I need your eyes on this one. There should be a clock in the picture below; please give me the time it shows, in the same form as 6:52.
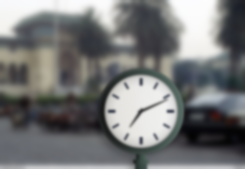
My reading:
7:11
